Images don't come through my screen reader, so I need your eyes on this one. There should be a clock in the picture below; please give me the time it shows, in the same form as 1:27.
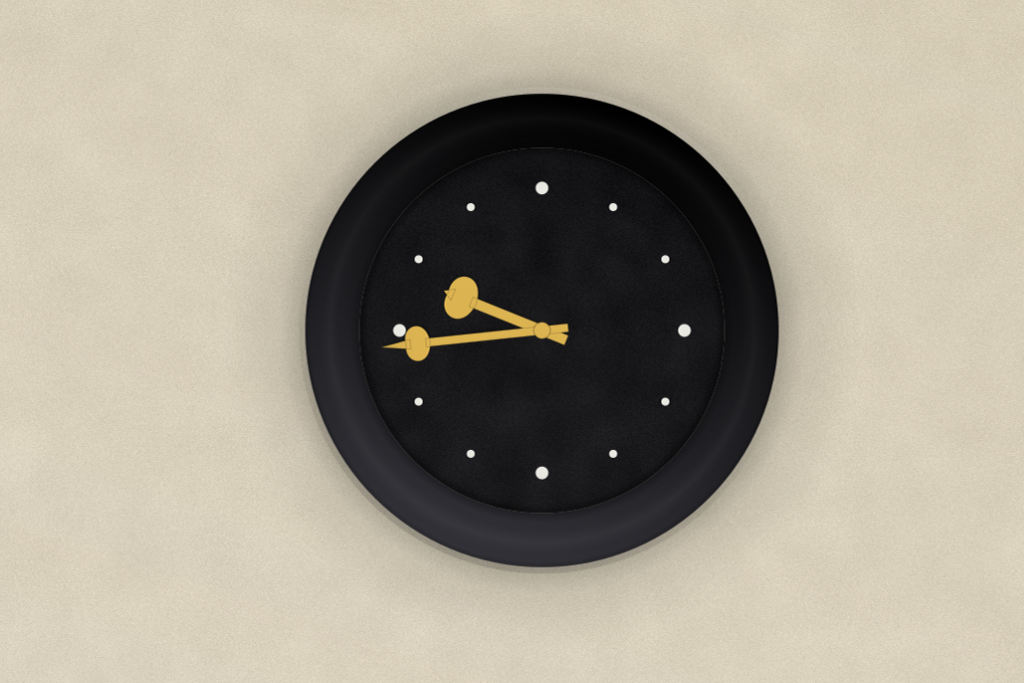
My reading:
9:44
